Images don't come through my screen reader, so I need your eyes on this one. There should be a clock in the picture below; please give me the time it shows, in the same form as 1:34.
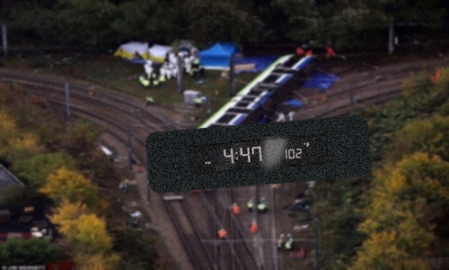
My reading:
4:47
